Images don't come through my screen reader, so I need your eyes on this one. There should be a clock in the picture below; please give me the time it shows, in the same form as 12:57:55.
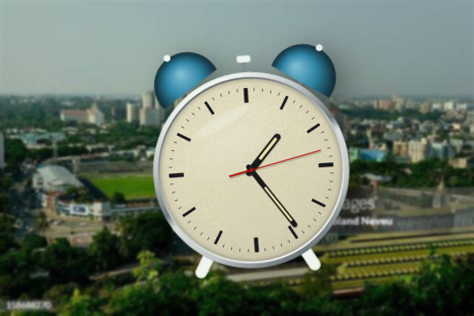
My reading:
1:24:13
